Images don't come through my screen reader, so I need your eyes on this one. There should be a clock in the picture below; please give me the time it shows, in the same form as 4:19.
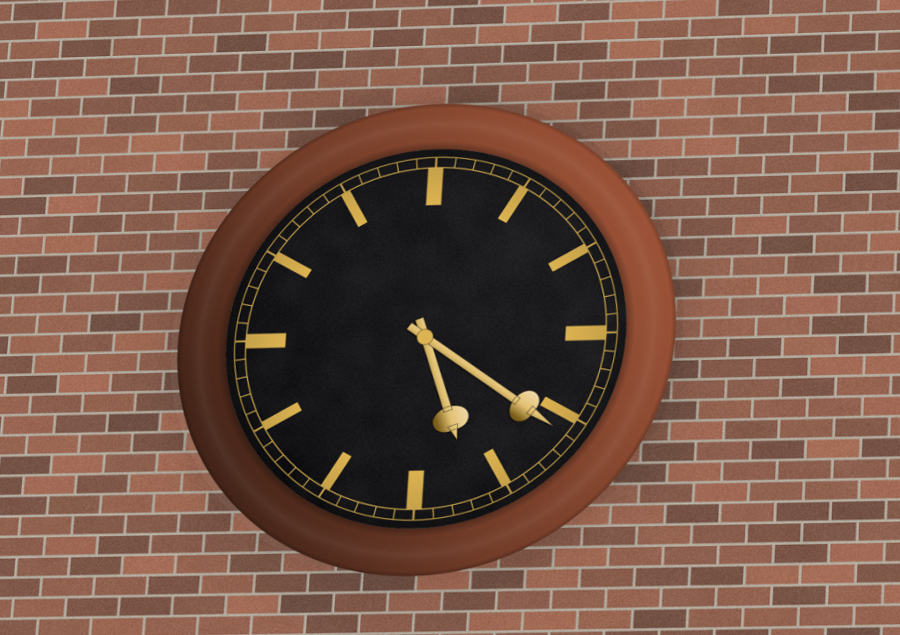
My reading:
5:21
